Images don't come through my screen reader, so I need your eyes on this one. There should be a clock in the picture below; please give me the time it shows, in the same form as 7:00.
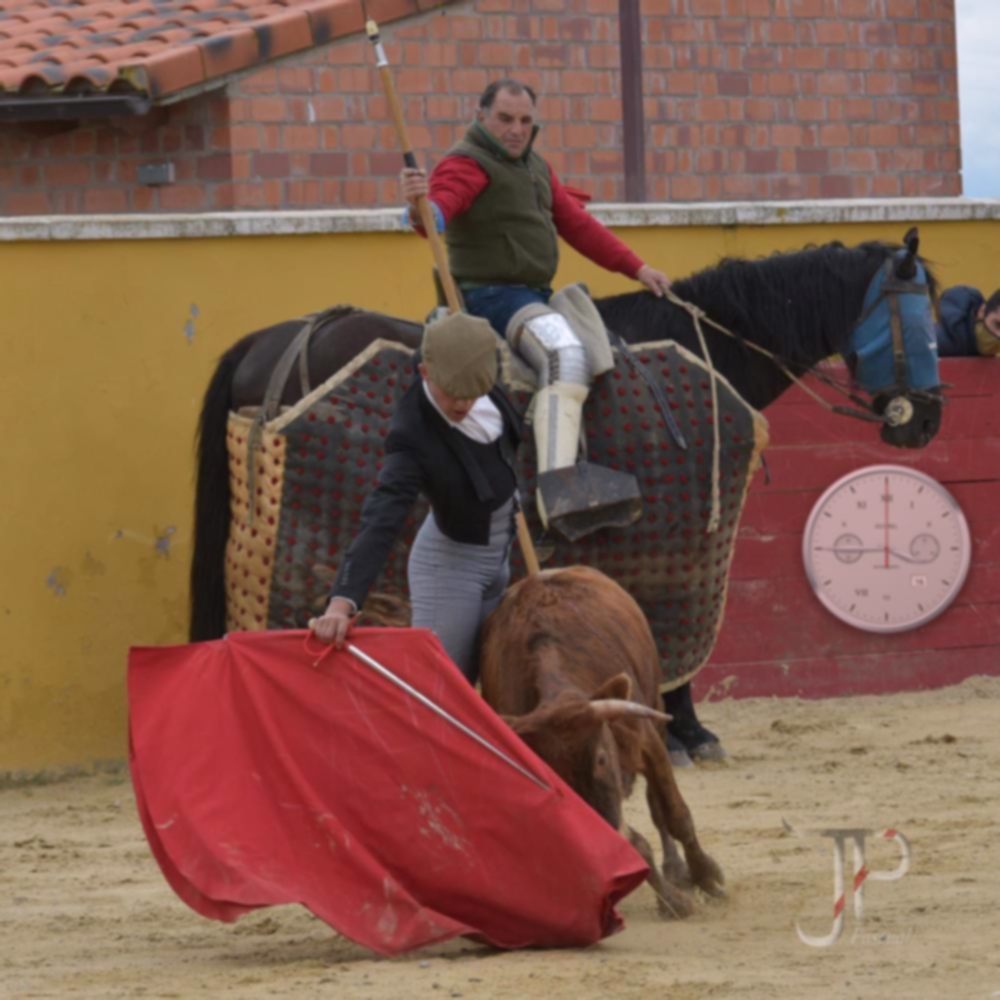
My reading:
3:45
